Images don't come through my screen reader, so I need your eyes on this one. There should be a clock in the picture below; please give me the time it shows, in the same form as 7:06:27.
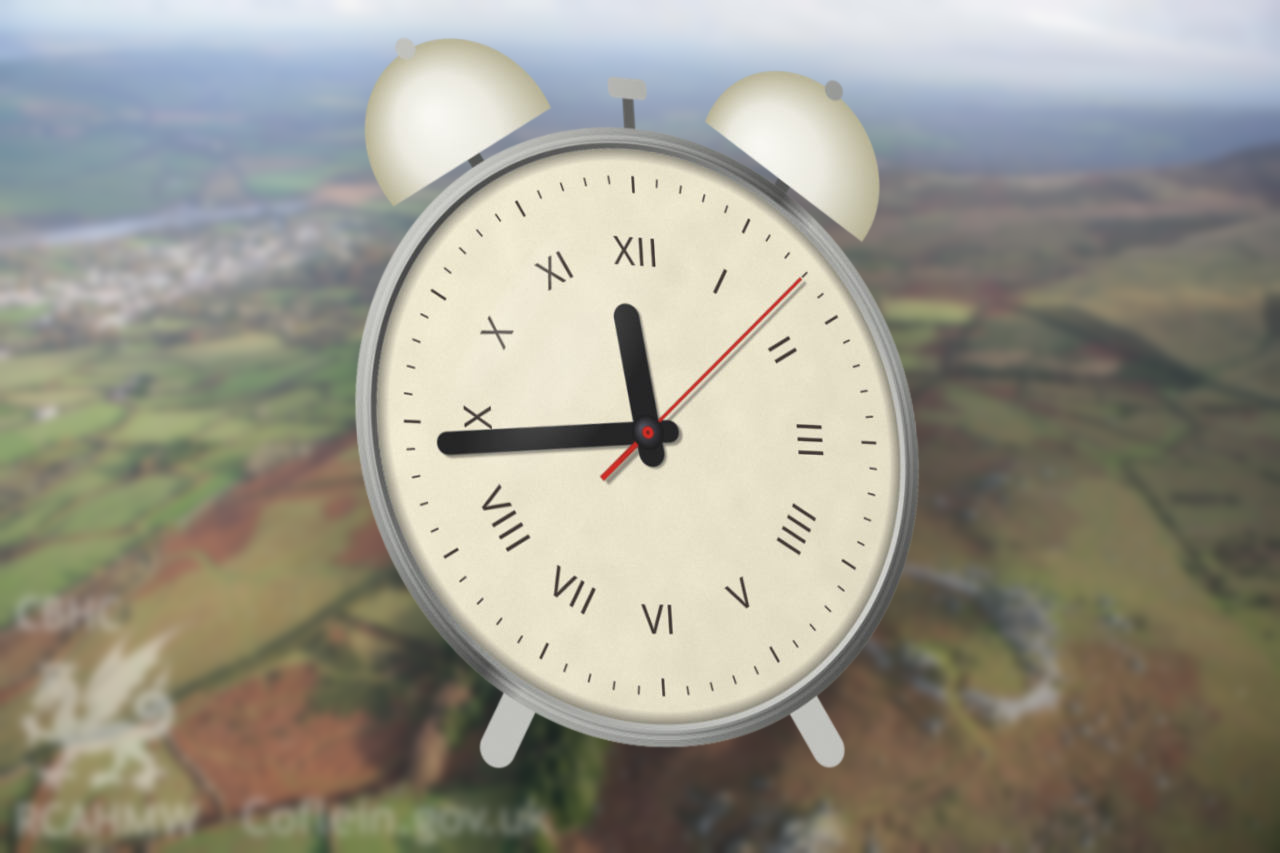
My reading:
11:44:08
